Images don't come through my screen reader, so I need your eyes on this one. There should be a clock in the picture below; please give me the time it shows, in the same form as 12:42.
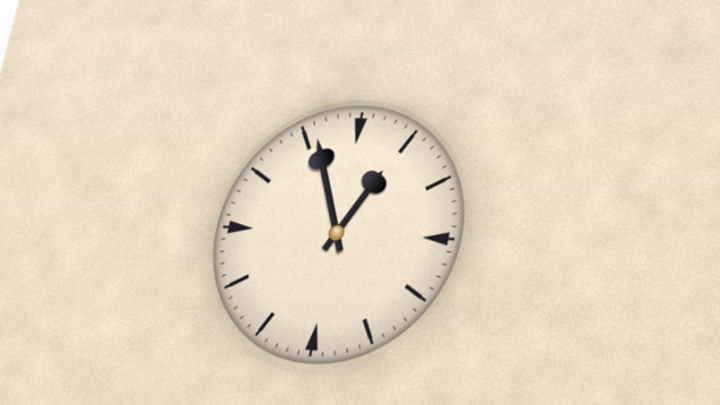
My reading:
12:56
